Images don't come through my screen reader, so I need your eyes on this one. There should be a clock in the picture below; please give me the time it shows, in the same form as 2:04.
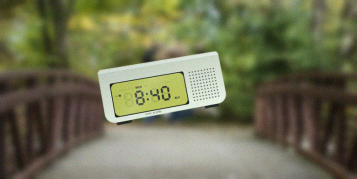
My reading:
8:40
